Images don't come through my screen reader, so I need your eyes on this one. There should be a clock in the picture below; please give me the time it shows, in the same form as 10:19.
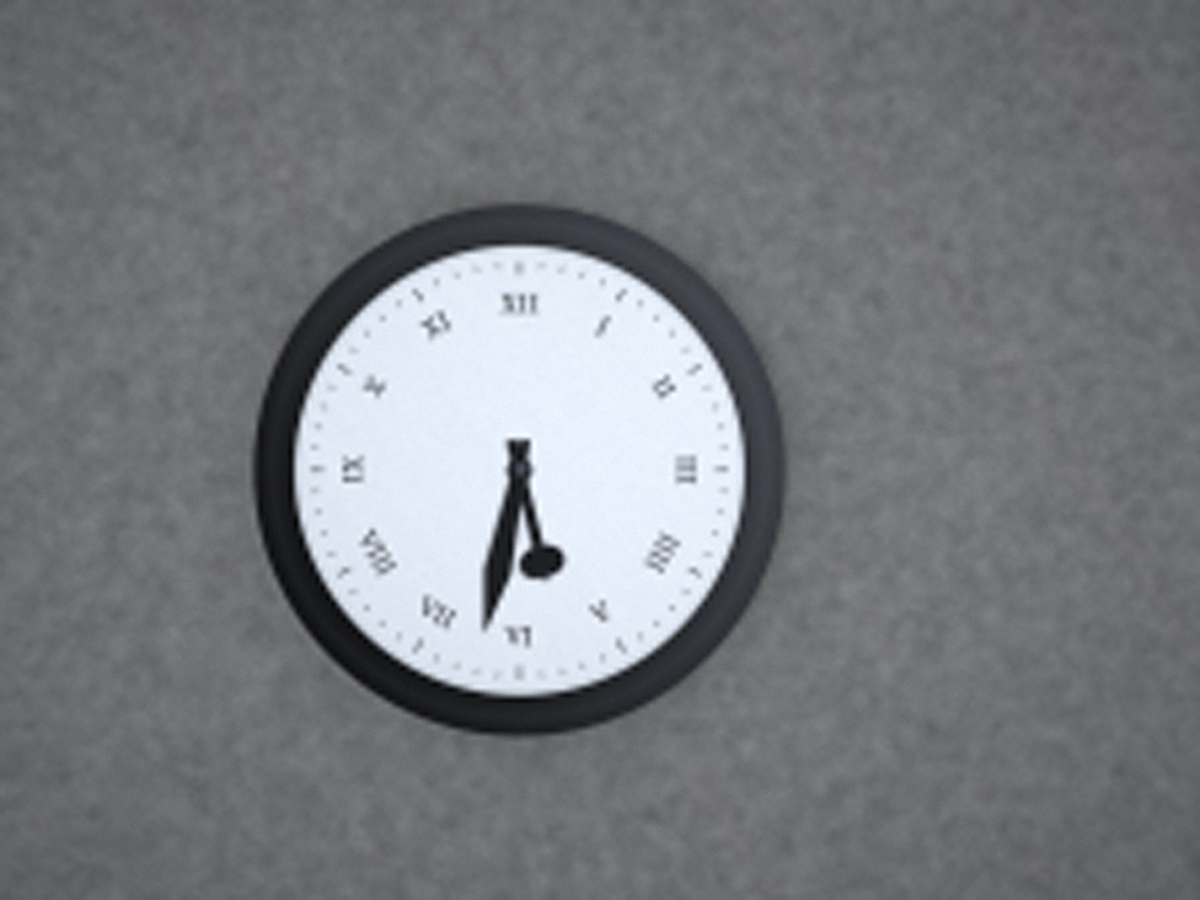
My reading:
5:32
